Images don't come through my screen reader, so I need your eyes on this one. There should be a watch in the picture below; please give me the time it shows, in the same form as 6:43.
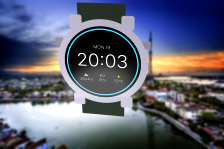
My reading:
20:03
